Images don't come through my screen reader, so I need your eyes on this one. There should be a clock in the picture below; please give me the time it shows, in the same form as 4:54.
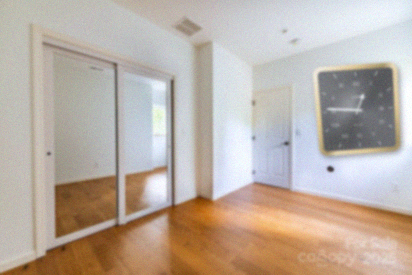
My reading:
12:46
